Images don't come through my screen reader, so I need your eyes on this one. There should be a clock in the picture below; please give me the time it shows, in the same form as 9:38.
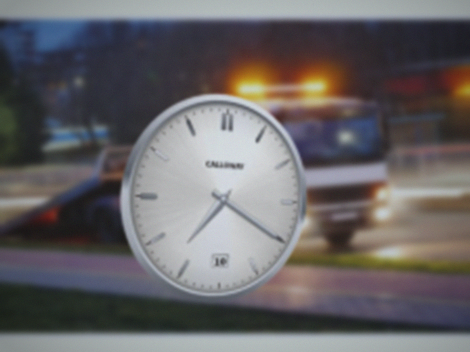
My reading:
7:20
